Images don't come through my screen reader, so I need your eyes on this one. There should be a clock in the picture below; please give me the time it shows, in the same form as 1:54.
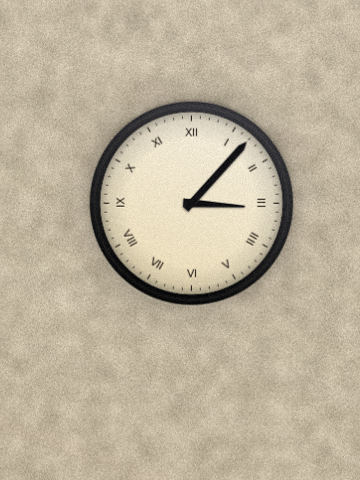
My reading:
3:07
